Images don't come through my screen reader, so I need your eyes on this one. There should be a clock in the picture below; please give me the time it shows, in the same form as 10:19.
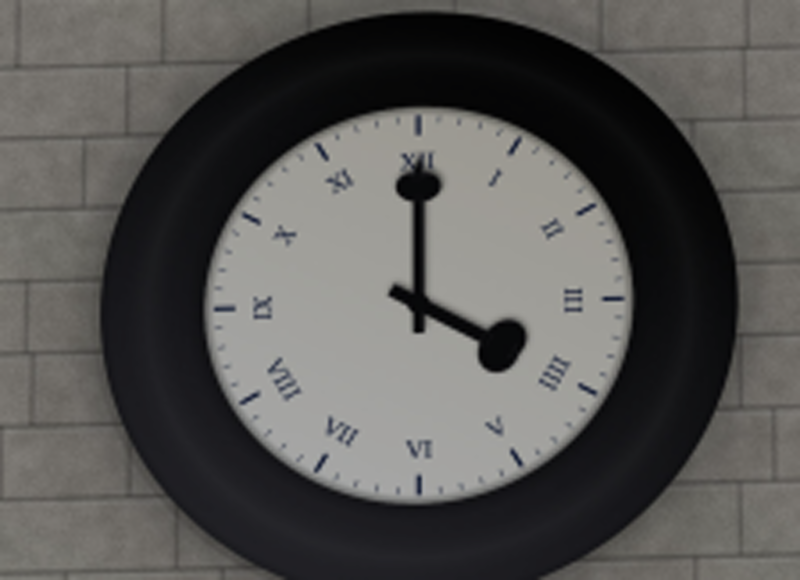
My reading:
4:00
